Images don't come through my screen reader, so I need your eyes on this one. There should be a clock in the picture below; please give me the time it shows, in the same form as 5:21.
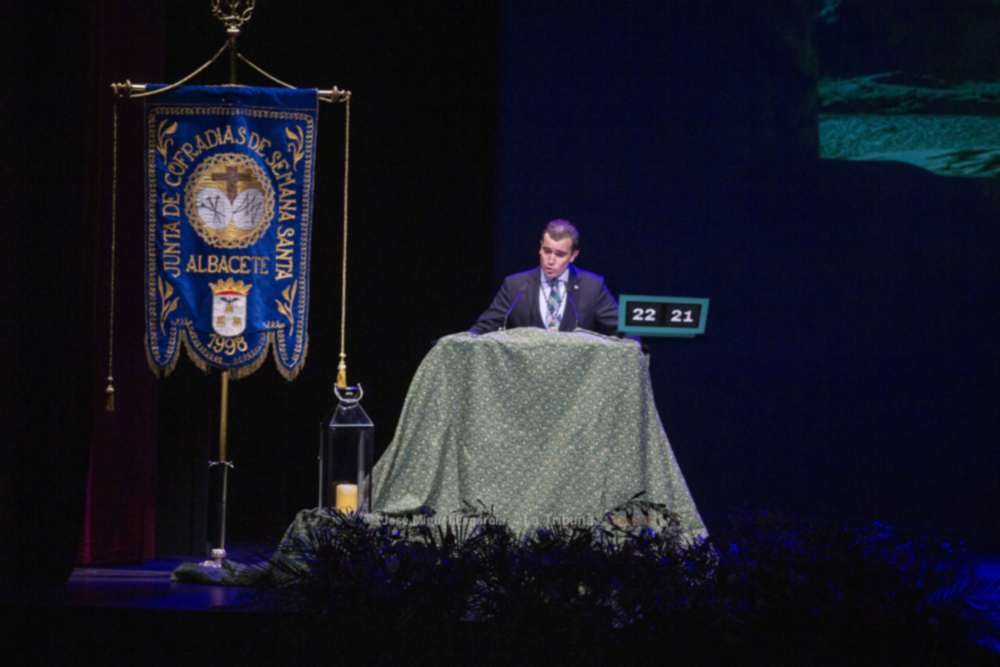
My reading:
22:21
